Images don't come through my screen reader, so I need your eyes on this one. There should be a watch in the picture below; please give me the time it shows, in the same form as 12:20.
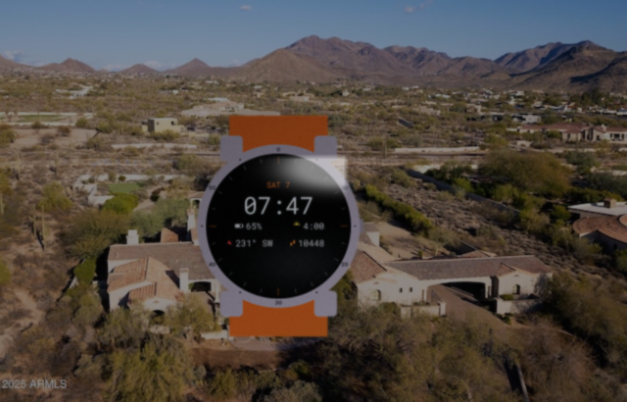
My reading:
7:47
